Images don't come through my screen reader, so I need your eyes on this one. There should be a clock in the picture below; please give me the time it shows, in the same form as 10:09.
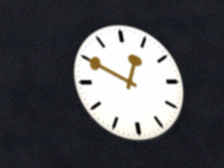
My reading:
12:50
